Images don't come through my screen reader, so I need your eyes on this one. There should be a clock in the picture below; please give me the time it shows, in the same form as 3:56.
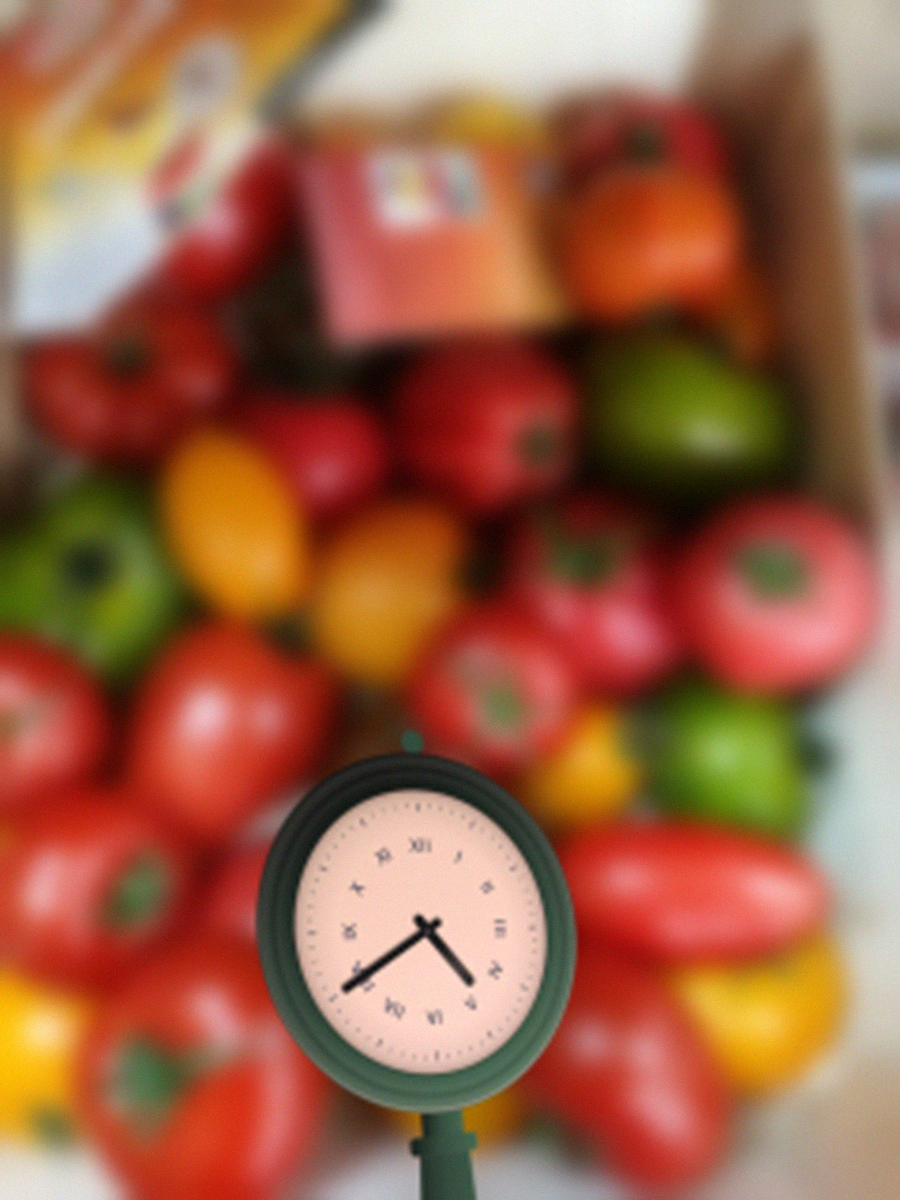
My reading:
4:40
